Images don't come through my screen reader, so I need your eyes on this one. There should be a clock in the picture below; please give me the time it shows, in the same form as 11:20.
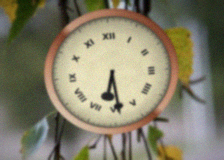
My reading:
6:29
